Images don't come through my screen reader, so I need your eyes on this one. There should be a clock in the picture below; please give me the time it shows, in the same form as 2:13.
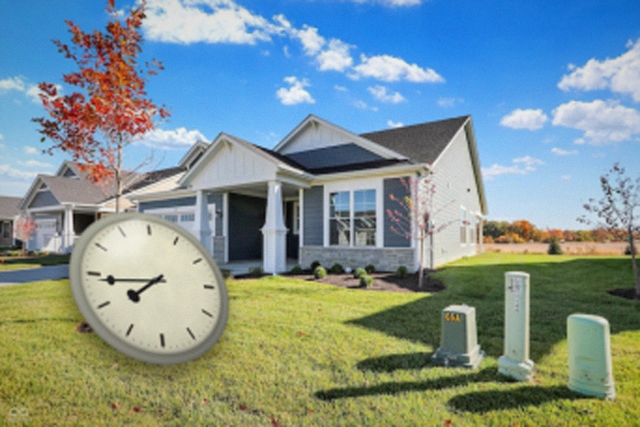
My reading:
7:44
